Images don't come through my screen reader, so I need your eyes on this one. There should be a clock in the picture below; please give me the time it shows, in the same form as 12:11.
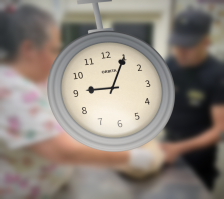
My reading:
9:05
